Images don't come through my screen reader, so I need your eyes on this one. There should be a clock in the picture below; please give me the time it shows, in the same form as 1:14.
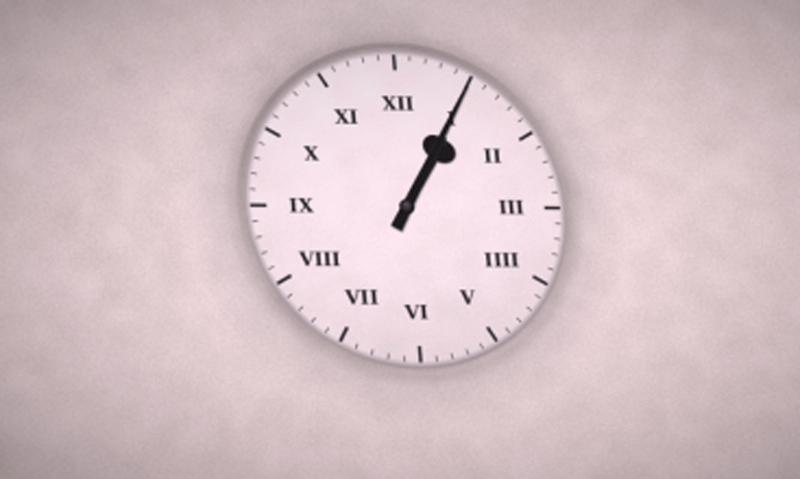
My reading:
1:05
